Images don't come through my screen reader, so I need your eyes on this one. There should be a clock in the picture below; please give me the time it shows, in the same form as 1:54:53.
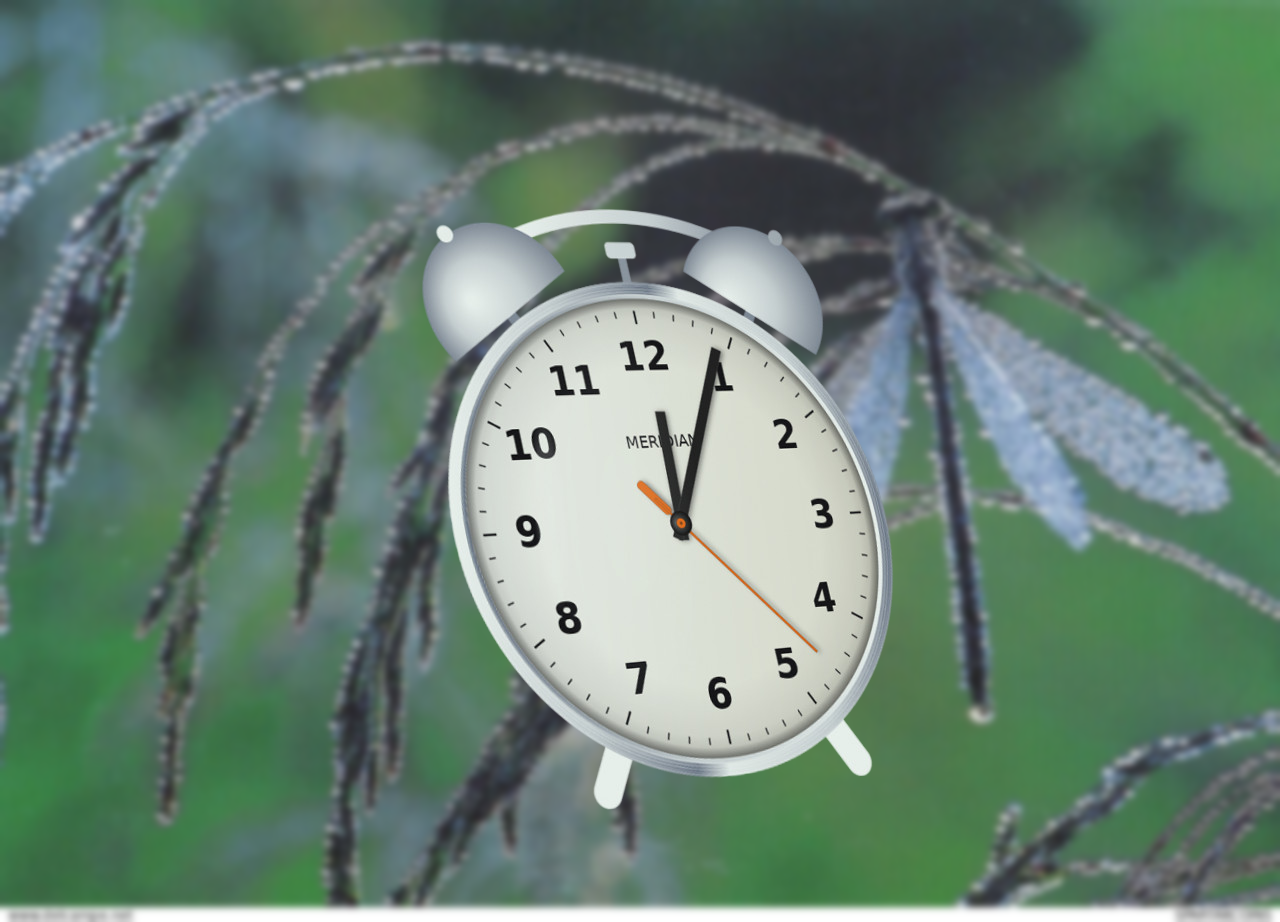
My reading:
12:04:23
